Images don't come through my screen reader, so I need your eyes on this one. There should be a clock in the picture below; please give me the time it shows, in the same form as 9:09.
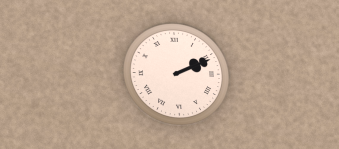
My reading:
2:11
